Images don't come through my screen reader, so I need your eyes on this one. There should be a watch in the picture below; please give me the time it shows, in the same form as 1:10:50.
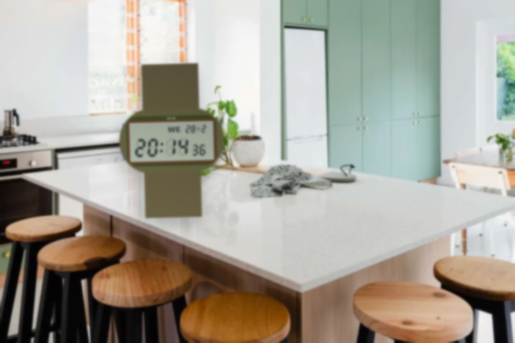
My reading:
20:14:36
